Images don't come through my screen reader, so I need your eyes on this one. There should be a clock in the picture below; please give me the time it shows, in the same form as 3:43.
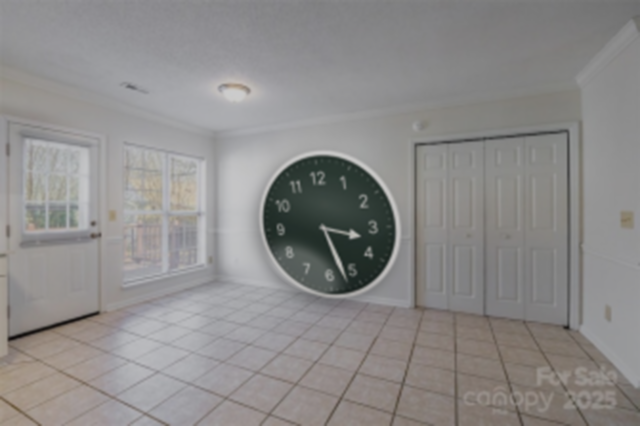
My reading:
3:27
